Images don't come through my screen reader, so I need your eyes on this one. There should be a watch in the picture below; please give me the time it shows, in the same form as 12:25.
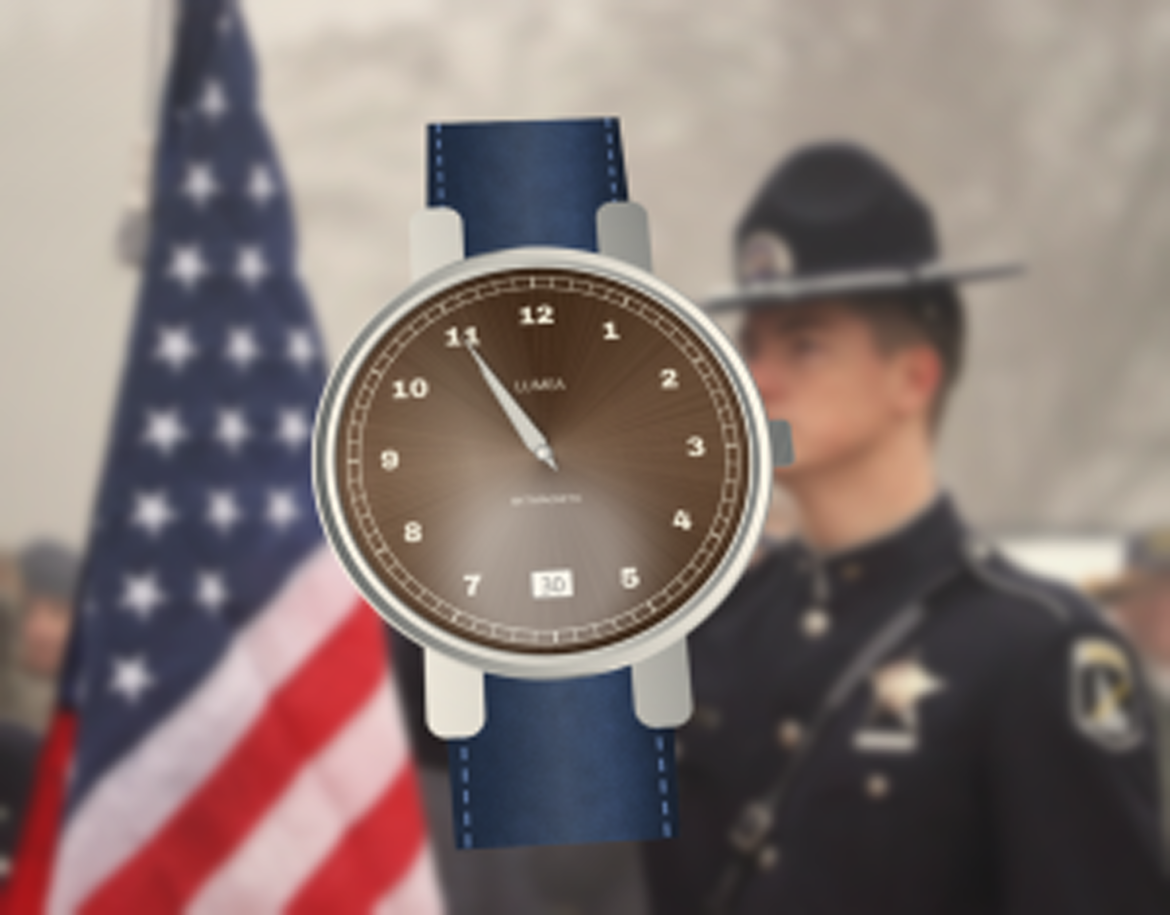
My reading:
10:55
